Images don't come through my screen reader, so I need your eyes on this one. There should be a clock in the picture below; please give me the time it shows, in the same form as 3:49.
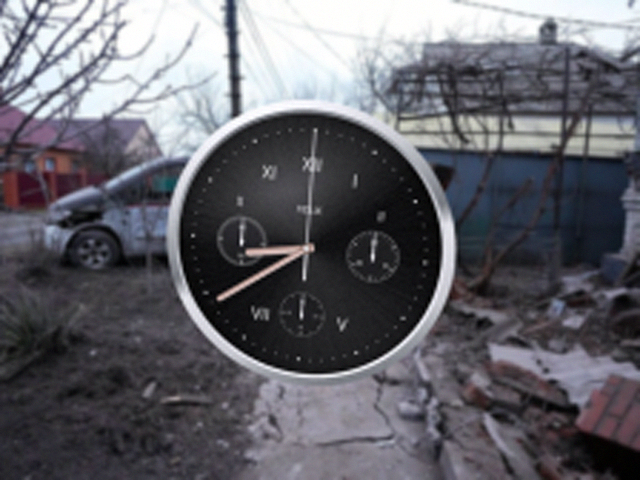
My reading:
8:39
